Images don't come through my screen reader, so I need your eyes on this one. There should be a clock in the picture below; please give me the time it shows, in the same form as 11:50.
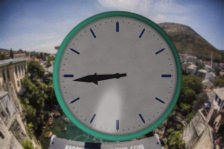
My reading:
8:44
